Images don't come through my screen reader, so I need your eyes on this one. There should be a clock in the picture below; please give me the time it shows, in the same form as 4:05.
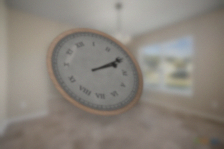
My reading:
3:15
